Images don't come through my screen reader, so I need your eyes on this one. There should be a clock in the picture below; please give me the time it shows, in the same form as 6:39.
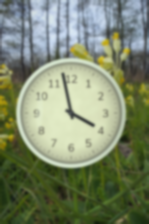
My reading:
3:58
